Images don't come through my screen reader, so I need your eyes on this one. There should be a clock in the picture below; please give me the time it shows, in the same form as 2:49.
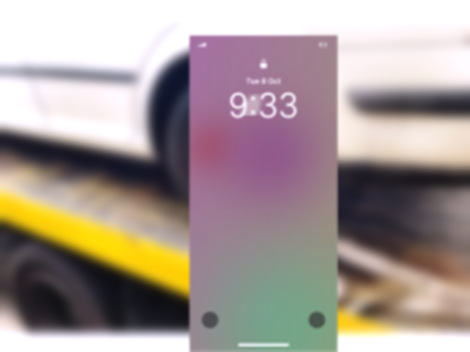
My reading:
9:33
